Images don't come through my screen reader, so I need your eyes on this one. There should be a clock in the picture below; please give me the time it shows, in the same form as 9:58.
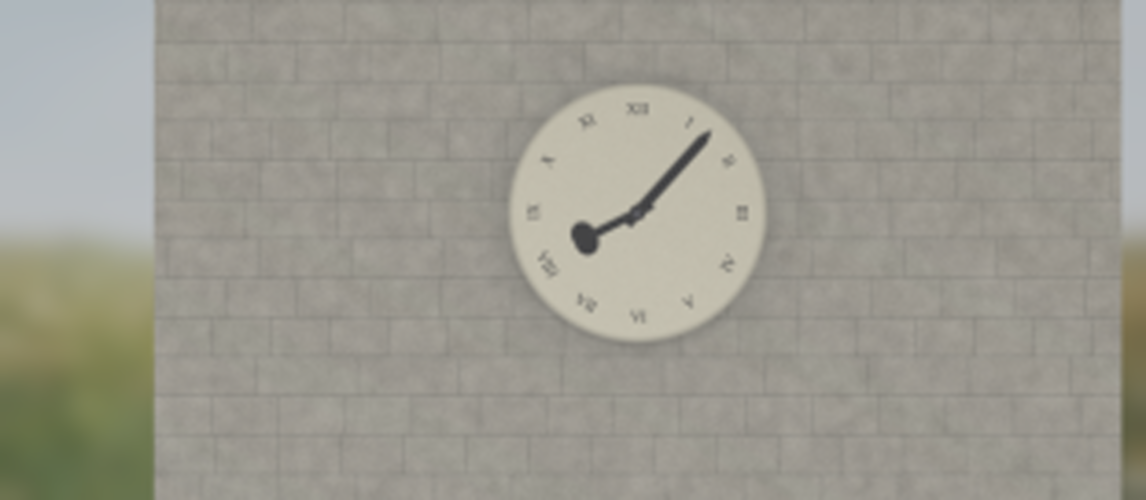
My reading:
8:07
